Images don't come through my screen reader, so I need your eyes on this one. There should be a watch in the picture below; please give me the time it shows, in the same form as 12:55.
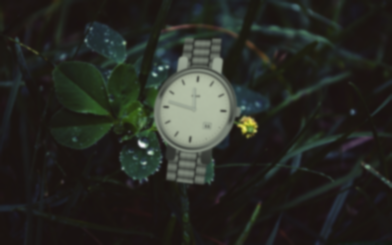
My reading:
11:47
